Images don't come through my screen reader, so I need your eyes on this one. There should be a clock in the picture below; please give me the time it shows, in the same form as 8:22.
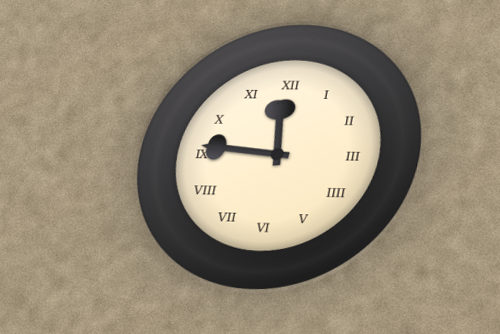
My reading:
11:46
